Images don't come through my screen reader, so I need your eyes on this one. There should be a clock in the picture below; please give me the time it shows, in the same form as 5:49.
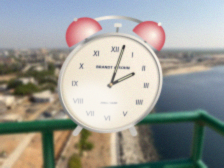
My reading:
2:02
